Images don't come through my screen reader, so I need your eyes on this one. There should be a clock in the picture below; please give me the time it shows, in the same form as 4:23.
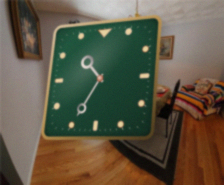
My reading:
10:35
